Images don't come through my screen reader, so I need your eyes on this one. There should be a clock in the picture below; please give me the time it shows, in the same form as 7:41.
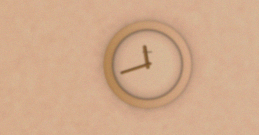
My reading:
11:42
